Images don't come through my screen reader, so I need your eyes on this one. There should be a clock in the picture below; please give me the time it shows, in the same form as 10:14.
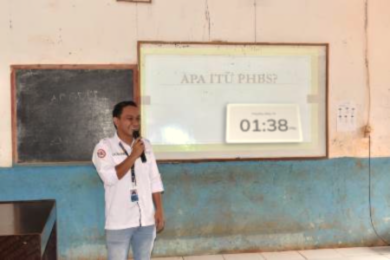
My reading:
1:38
